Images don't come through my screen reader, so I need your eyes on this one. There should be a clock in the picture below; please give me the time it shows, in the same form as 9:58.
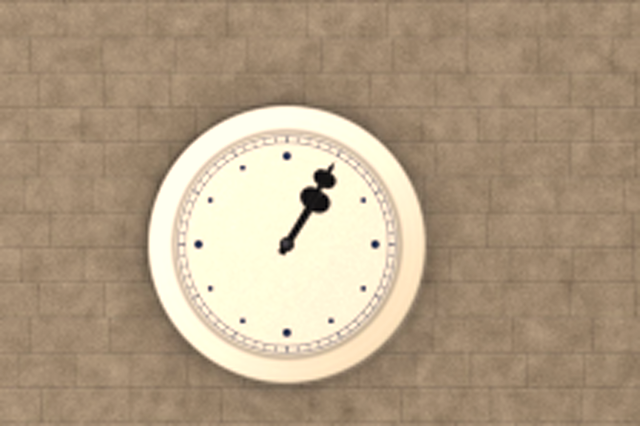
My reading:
1:05
